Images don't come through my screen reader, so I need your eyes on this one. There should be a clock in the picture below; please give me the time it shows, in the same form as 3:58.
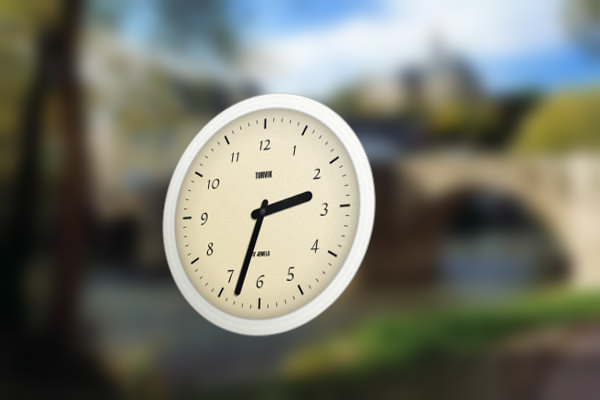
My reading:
2:33
